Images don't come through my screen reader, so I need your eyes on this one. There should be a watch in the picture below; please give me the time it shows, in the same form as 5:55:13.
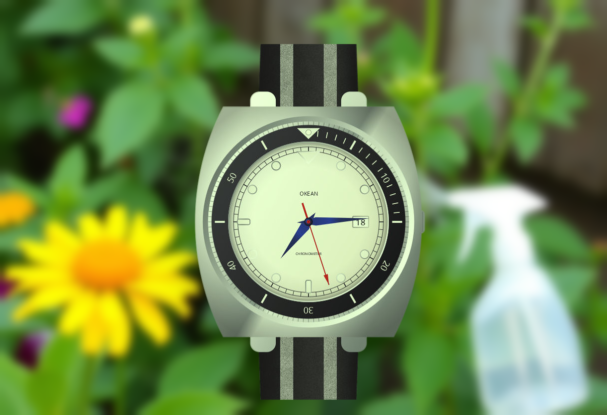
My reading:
7:14:27
